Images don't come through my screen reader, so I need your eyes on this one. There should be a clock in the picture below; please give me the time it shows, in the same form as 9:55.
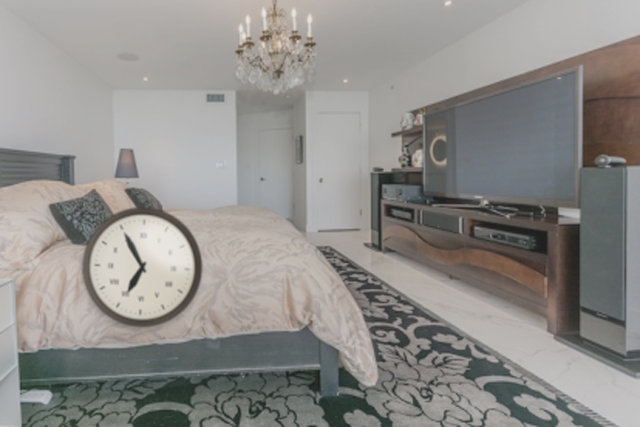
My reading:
6:55
